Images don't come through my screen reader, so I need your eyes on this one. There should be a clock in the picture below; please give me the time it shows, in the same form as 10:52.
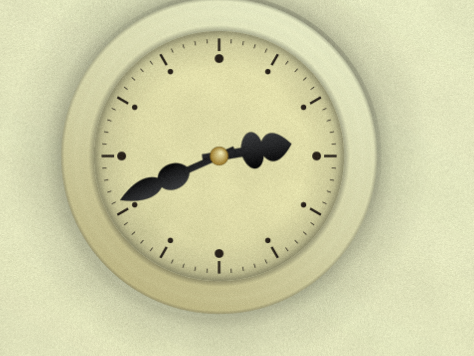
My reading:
2:41
